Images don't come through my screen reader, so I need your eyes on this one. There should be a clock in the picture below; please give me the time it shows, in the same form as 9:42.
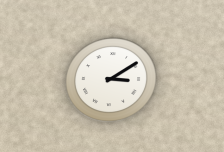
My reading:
3:09
